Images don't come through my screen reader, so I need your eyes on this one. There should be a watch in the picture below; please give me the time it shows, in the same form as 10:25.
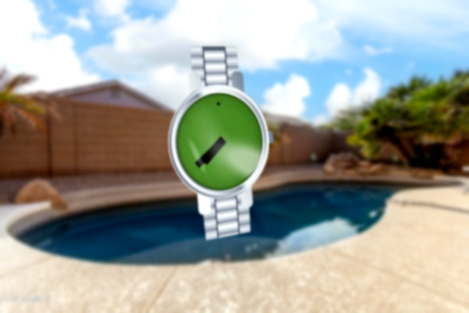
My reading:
7:39
